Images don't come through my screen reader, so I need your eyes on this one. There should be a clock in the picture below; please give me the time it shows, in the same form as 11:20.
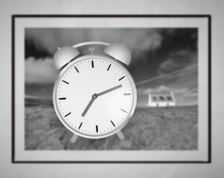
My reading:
7:12
